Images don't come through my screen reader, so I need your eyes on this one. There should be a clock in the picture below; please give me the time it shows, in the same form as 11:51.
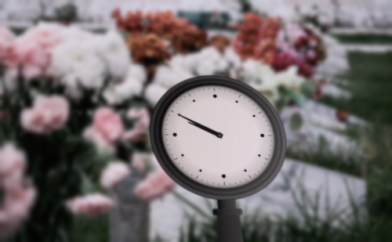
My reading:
9:50
